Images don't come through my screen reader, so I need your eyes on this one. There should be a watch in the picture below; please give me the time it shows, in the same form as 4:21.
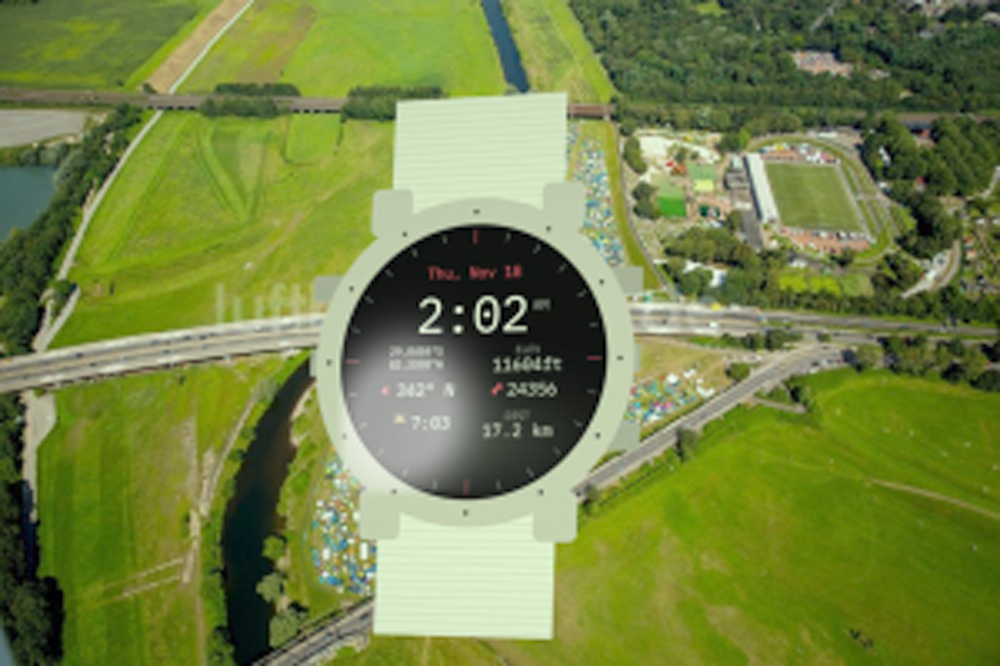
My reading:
2:02
